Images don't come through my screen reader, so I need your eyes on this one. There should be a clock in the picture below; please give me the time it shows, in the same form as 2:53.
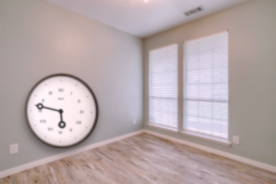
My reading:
5:47
